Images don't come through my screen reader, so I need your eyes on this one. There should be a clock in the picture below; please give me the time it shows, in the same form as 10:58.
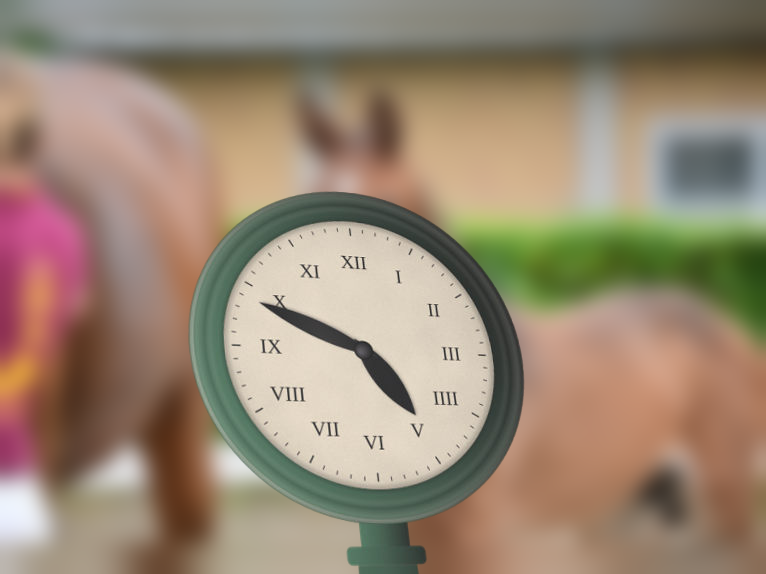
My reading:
4:49
